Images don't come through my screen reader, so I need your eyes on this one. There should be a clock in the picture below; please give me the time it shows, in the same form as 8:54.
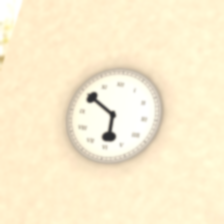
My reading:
5:50
